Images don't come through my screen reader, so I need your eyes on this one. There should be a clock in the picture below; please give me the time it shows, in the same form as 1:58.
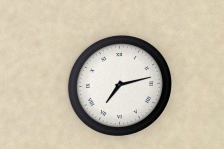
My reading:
7:13
